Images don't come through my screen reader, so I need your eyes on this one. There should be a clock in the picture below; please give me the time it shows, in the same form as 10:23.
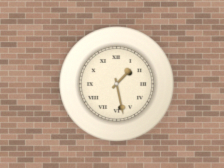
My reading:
1:28
